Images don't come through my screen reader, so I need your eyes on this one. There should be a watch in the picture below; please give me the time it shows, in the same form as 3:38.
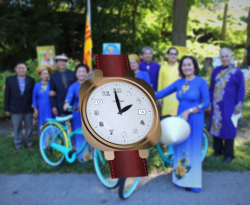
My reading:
1:59
